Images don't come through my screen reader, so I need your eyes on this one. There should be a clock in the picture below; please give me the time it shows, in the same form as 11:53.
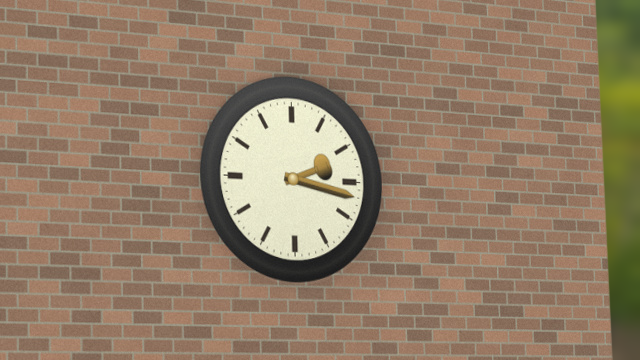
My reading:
2:17
